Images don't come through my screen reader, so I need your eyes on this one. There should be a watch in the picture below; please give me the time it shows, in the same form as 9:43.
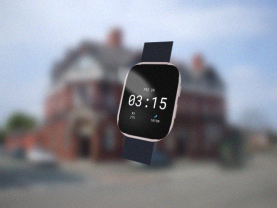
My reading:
3:15
